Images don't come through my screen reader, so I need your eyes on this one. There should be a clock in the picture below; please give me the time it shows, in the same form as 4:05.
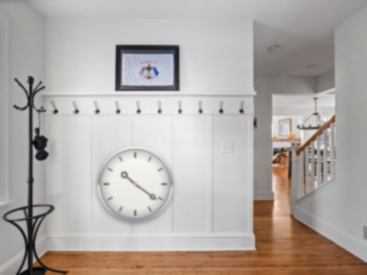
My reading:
10:21
